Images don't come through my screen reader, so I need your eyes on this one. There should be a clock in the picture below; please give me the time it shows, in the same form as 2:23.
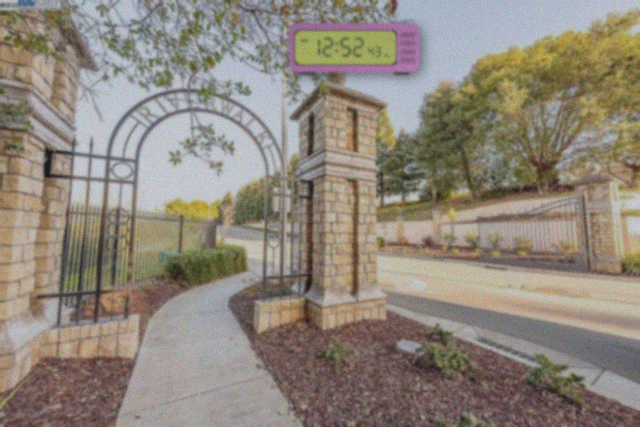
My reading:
12:52
